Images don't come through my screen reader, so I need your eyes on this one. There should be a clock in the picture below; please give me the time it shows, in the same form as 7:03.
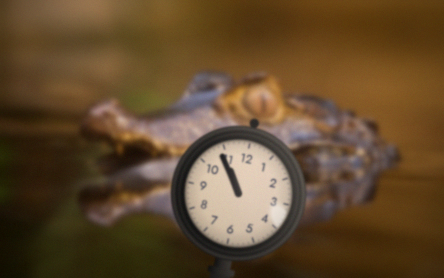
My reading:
10:54
